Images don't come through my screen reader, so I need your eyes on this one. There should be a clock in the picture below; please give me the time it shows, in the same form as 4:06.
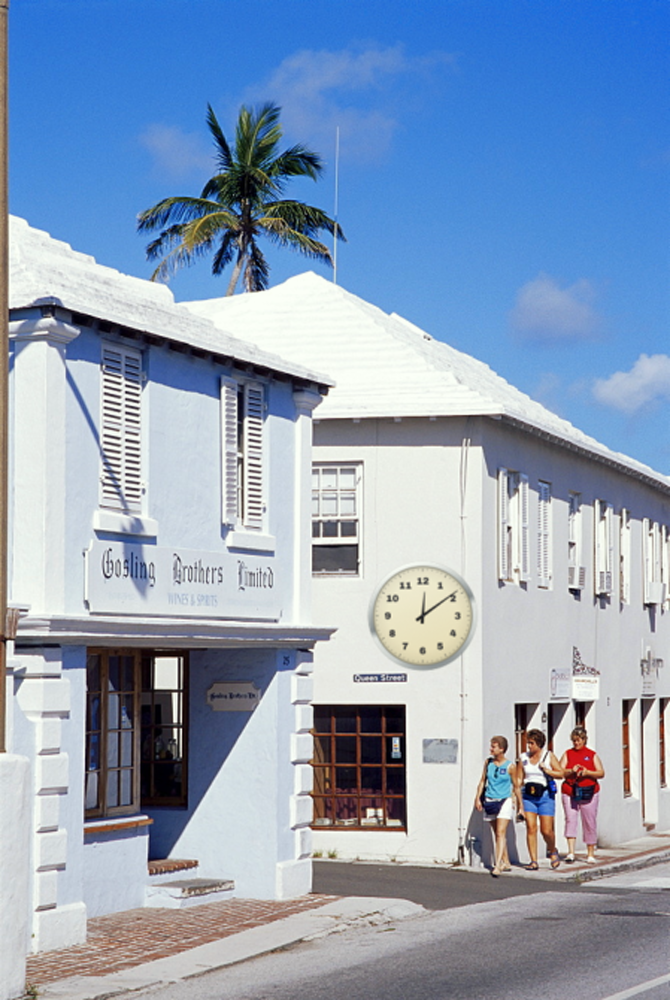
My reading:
12:09
